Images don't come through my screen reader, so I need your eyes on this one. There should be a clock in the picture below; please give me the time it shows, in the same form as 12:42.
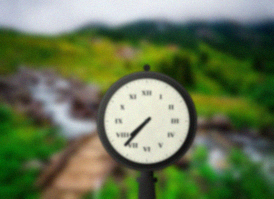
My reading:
7:37
